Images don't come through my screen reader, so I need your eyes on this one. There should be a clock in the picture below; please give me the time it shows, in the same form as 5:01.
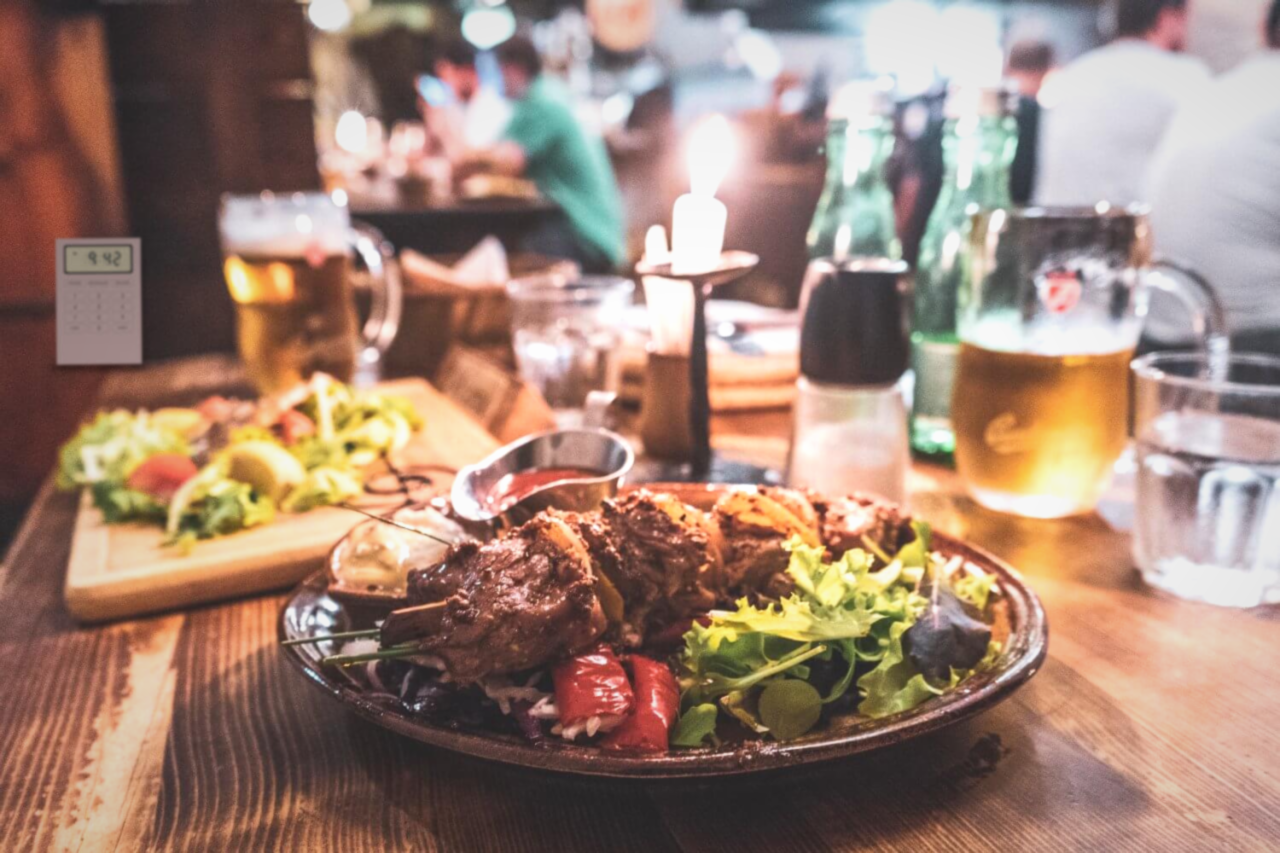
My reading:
9:42
